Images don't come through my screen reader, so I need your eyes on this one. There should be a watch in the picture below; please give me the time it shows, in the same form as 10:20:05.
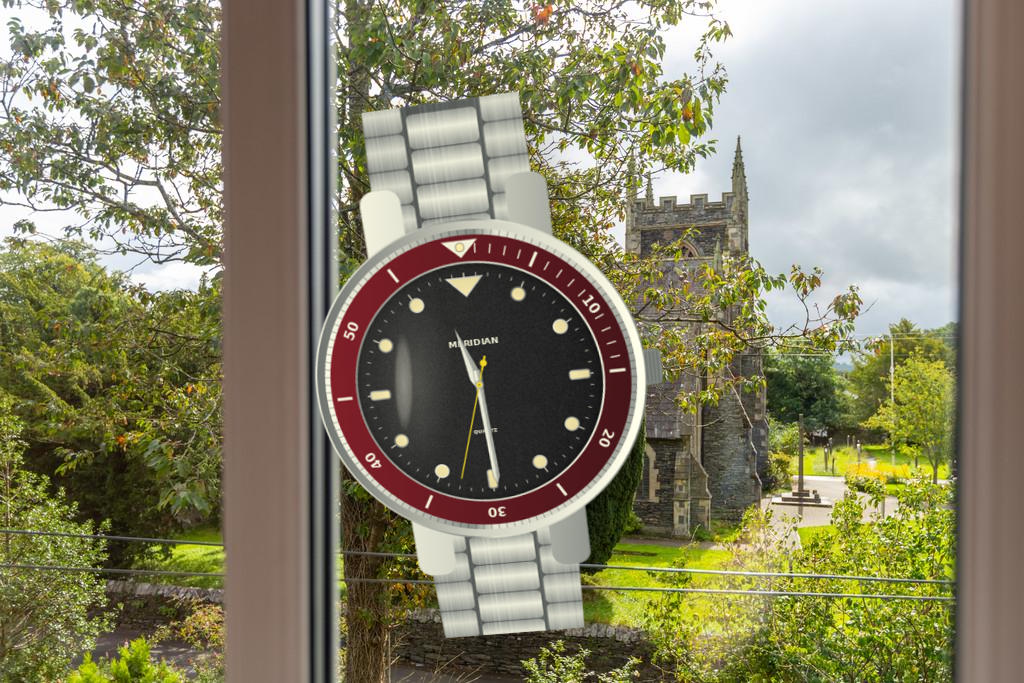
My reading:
11:29:33
